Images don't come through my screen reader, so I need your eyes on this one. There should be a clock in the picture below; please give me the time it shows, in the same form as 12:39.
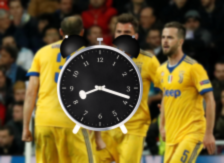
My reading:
8:18
